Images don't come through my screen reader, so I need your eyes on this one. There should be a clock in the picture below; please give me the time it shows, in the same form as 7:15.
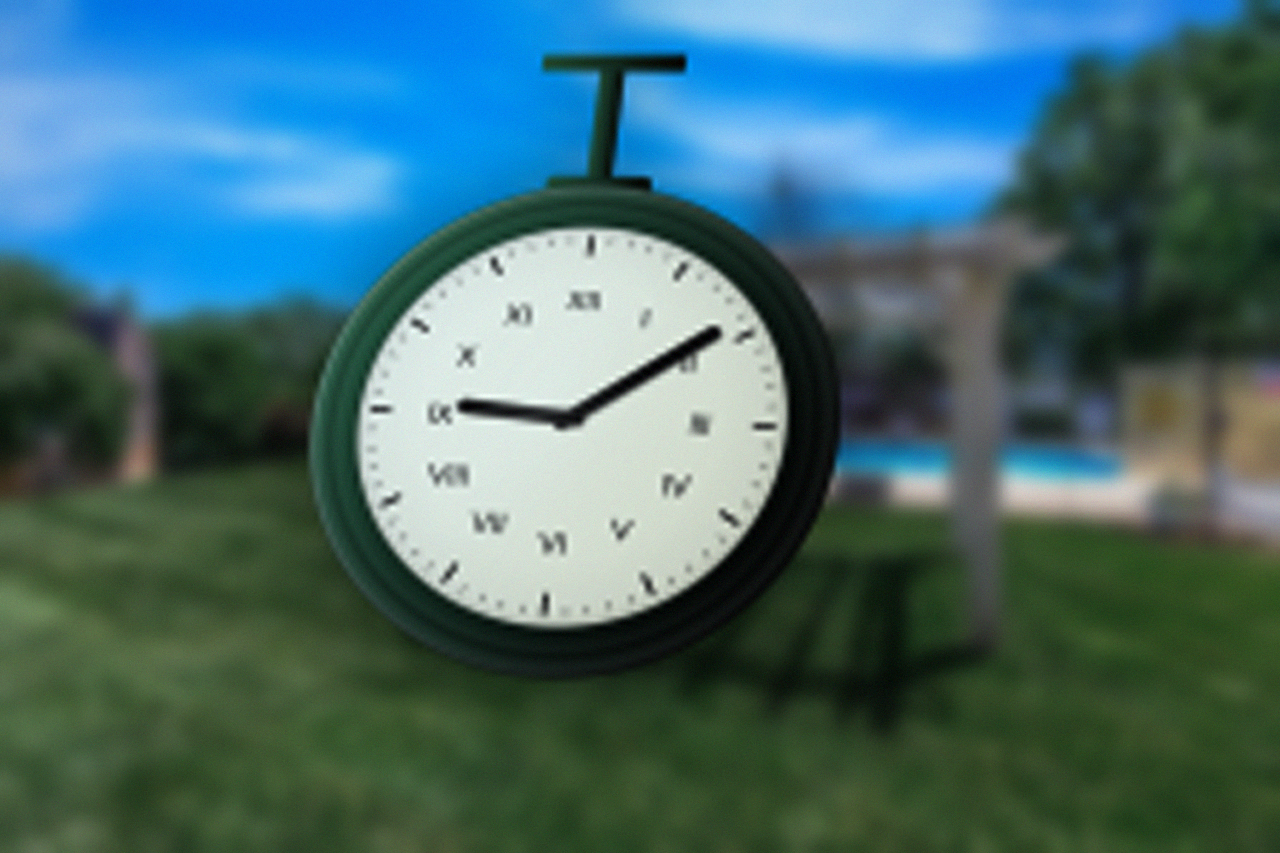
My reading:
9:09
